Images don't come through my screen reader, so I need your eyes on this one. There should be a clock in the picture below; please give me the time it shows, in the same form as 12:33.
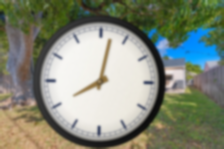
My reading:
8:02
